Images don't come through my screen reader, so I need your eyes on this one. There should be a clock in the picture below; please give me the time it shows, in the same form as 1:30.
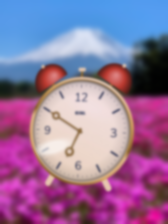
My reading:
6:50
